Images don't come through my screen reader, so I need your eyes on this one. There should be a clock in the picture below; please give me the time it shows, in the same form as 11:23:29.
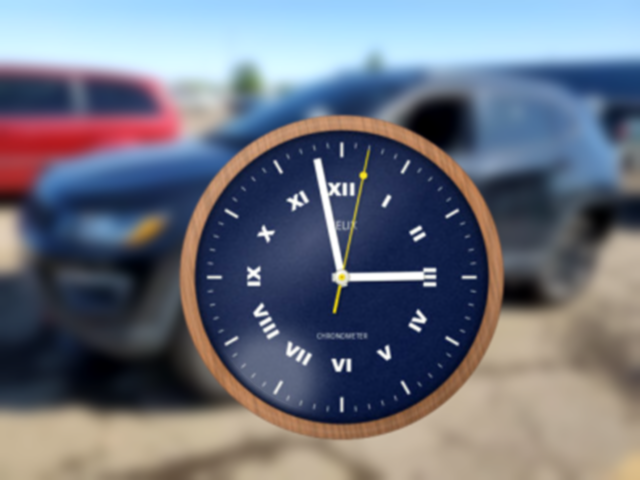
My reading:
2:58:02
